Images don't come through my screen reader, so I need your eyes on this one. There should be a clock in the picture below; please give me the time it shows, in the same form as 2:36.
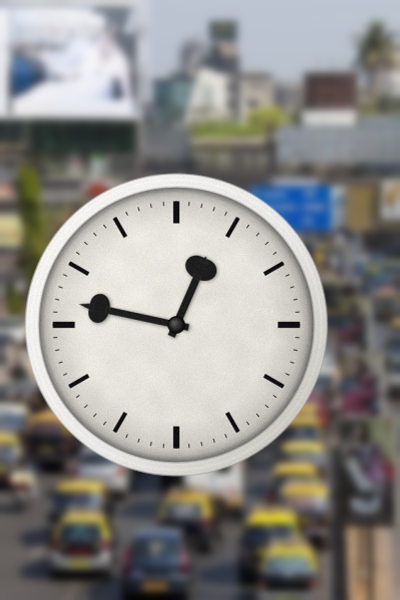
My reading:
12:47
